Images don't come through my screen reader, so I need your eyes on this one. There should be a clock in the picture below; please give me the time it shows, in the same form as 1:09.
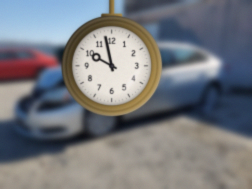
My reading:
9:58
